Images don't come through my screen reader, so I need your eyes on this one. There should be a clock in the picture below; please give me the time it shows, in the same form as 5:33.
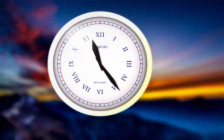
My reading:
11:24
